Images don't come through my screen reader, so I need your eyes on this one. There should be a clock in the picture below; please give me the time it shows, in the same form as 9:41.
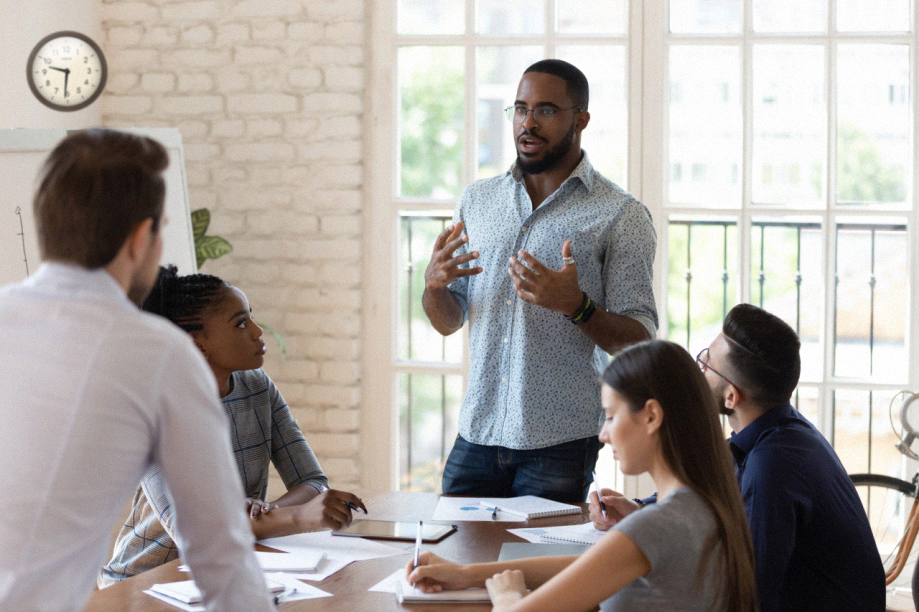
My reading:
9:31
